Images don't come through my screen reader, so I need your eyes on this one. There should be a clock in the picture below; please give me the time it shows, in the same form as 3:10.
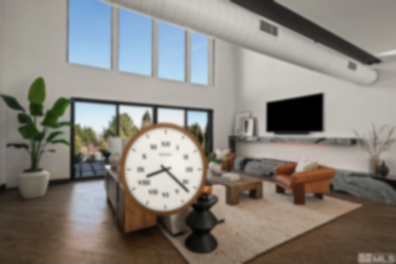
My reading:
8:22
